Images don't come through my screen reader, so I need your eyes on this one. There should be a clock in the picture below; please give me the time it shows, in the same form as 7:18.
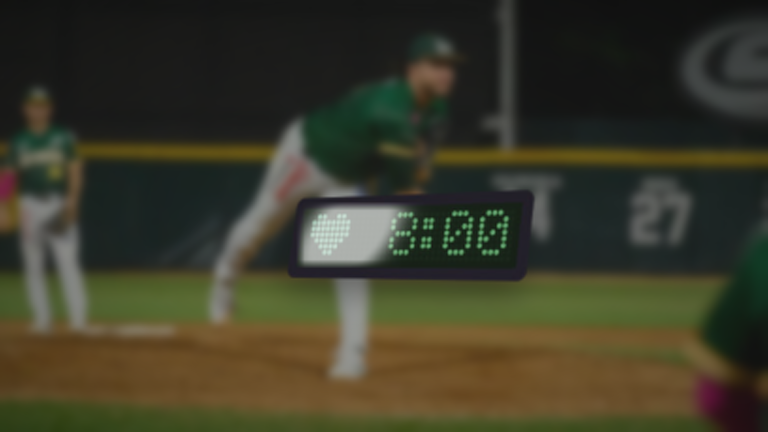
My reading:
8:00
